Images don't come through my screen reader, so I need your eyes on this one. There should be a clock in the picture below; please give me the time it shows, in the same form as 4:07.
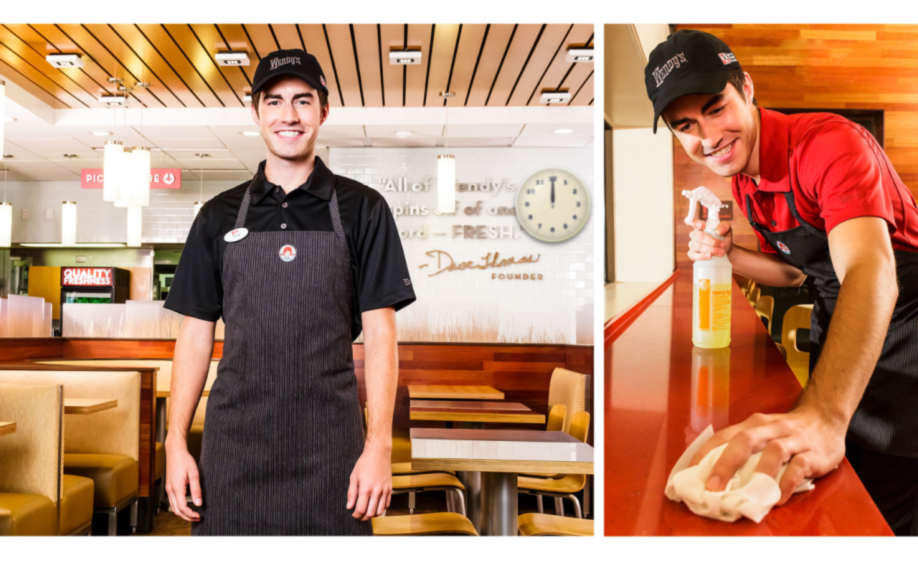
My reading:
12:00
